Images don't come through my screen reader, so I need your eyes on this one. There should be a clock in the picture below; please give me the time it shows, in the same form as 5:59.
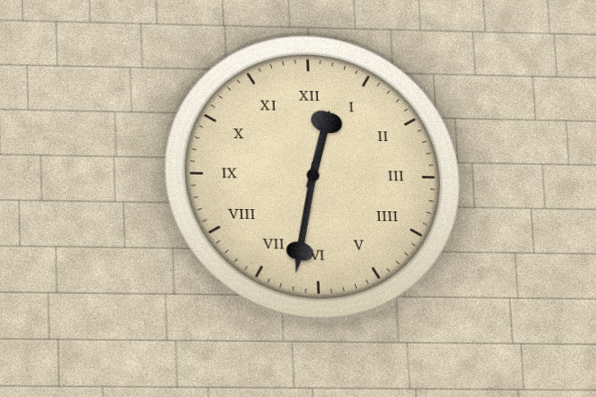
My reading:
12:32
